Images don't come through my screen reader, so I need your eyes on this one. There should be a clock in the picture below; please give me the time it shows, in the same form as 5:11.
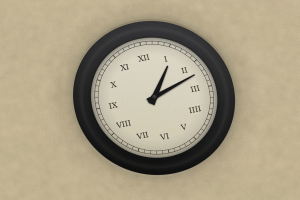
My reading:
1:12
